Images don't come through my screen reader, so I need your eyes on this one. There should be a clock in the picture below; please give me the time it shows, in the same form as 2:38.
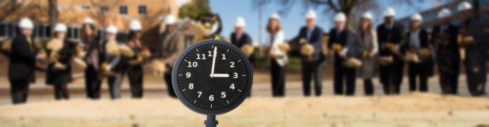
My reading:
3:01
